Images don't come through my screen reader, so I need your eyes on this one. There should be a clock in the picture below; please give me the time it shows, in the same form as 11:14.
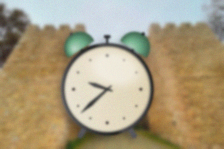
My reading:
9:38
